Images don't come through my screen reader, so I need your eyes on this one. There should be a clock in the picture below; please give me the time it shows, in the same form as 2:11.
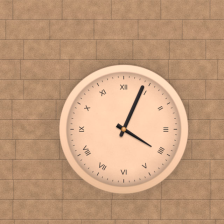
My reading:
4:04
